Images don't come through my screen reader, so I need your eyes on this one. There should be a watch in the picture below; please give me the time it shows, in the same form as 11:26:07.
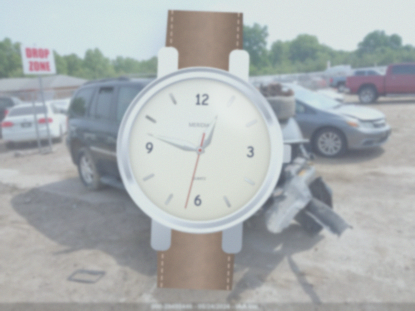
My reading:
12:47:32
